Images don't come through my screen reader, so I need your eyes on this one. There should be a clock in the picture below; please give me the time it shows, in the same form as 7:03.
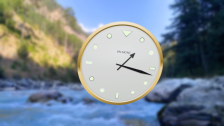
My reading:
1:17
